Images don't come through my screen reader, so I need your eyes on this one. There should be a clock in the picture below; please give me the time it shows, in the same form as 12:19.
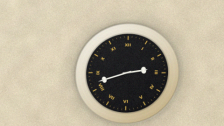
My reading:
2:42
